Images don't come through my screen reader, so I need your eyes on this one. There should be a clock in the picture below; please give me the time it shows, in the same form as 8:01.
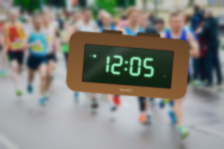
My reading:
12:05
